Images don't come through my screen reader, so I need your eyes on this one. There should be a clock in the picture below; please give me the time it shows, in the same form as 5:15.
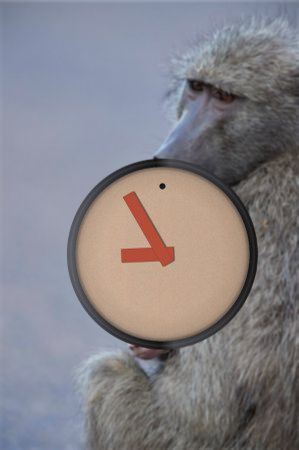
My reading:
8:55
